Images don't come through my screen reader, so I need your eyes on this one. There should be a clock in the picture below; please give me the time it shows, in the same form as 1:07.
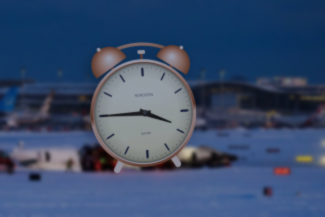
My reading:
3:45
